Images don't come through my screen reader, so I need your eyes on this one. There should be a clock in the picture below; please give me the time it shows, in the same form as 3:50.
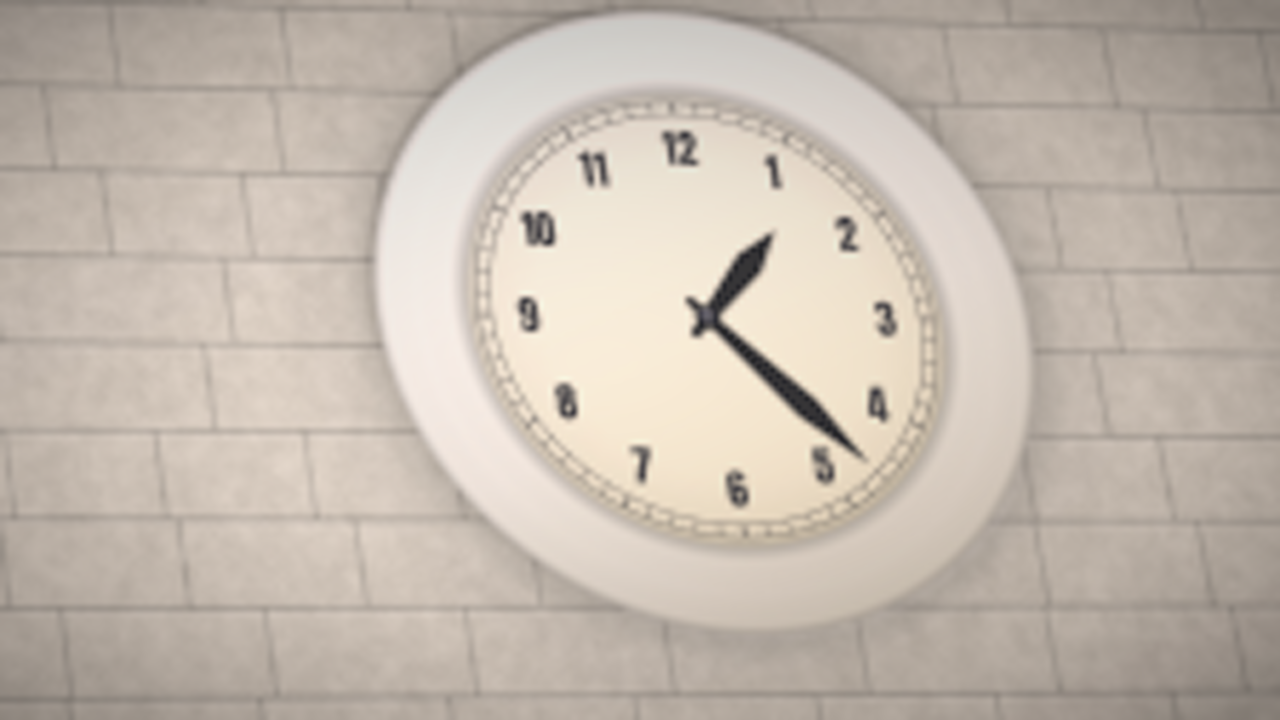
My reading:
1:23
